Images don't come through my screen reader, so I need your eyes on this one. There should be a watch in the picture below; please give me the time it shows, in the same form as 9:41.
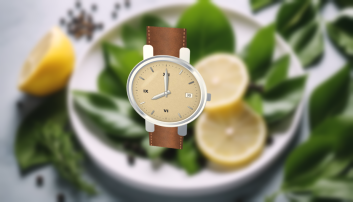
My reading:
8:00
